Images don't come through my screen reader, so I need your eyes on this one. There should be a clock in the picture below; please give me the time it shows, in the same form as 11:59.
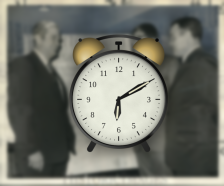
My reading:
6:10
